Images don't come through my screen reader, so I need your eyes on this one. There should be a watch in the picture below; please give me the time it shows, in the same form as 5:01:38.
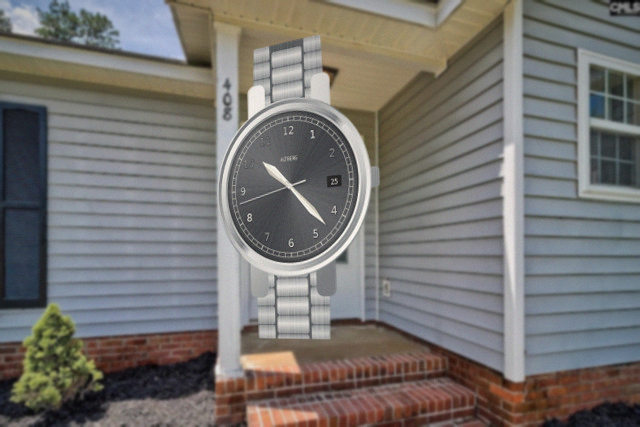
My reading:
10:22:43
